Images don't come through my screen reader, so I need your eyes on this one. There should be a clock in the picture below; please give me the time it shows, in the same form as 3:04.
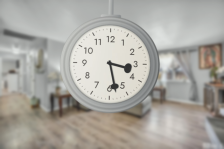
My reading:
3:28
